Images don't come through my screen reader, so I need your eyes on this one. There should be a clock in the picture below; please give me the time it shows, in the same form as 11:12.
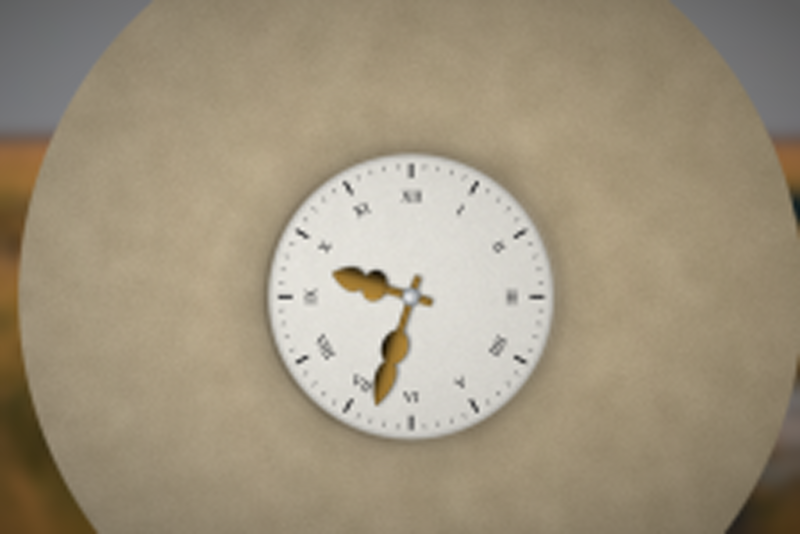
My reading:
9:33
